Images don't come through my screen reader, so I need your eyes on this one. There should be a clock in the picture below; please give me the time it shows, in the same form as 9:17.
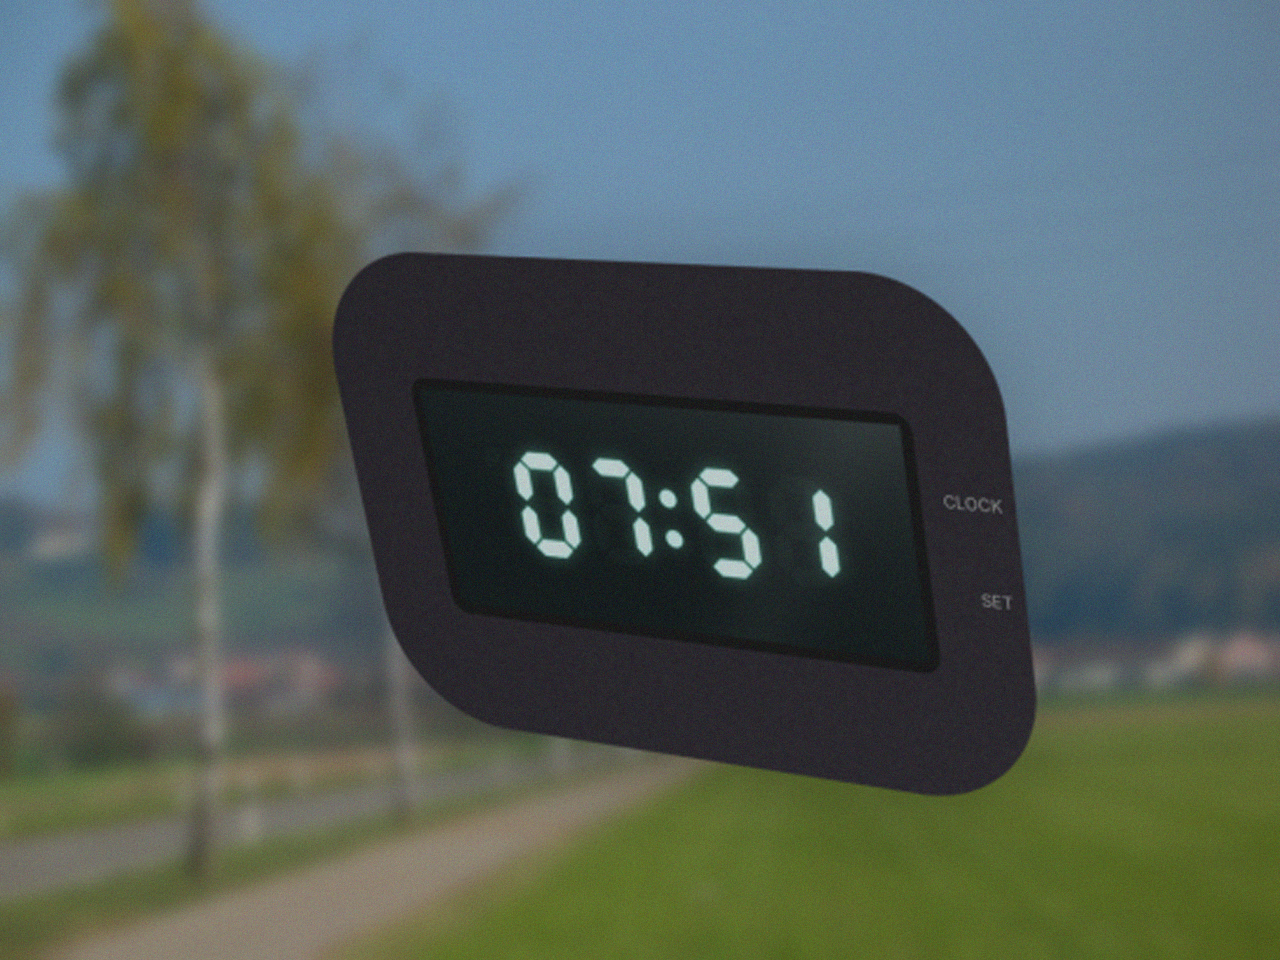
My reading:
7:51
